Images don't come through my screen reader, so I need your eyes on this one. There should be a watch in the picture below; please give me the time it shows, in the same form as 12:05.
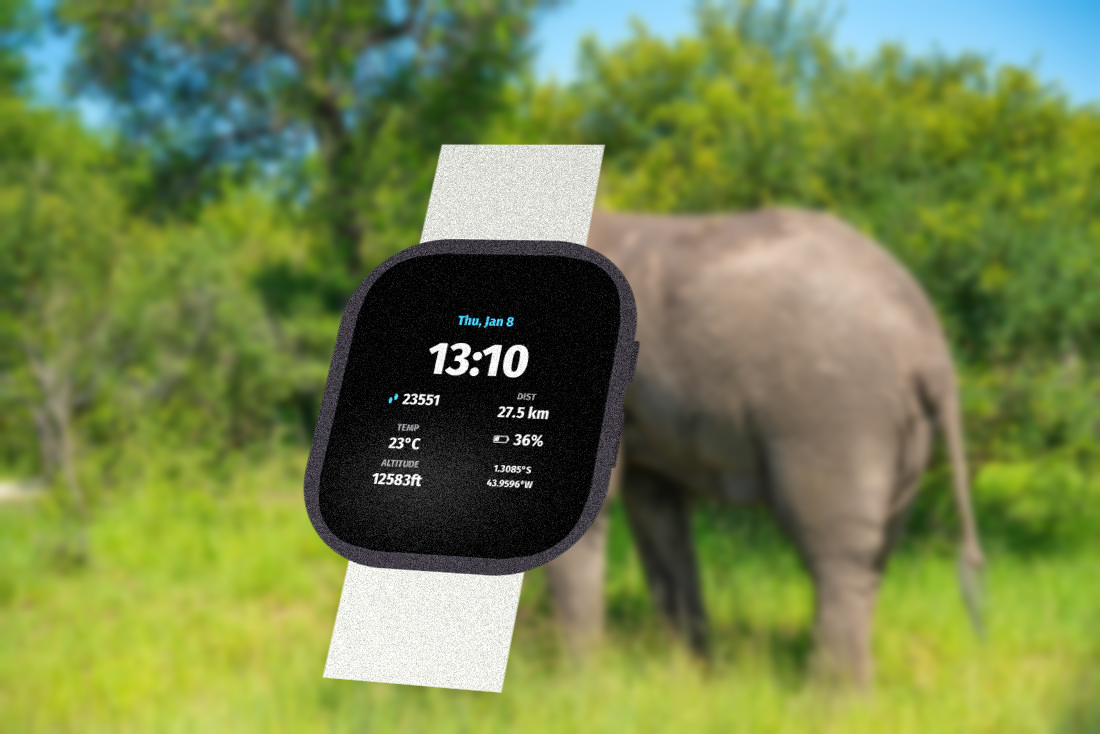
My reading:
13:10
